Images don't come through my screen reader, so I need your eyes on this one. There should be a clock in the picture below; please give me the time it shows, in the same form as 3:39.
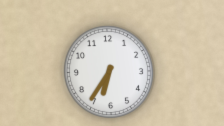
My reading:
6:36
